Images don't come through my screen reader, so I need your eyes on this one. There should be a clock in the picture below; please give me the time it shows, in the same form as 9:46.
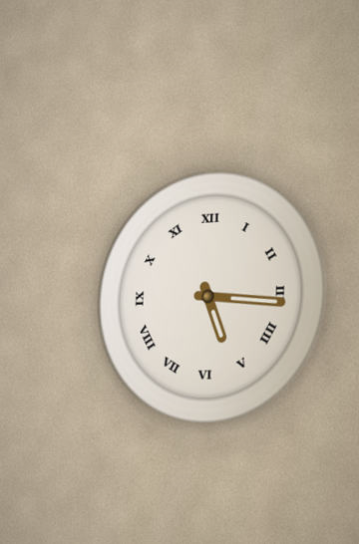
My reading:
5:16
